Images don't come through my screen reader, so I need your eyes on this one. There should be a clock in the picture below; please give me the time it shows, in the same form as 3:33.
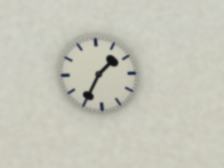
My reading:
1:35
